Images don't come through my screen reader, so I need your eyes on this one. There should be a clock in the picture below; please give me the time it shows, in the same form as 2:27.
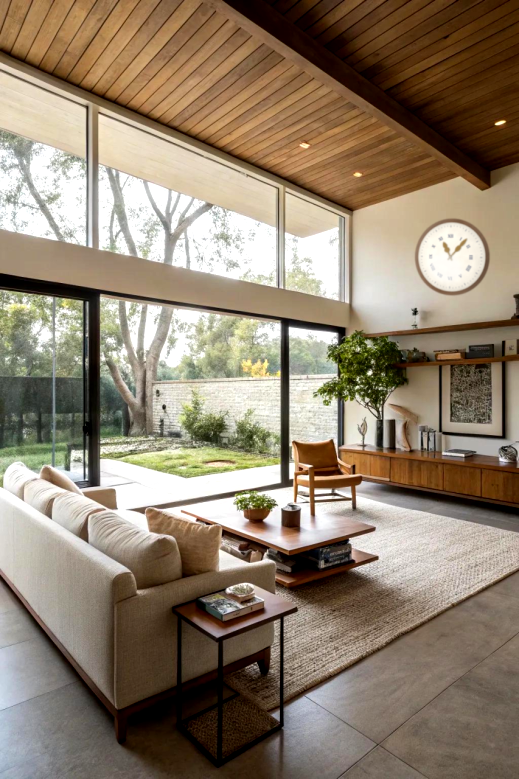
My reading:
11:07
